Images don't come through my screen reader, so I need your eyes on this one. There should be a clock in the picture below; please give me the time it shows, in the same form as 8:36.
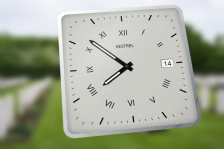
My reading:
7:52
